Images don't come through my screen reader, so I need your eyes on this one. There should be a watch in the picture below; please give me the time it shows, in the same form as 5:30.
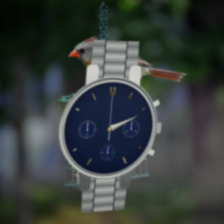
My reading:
2:11
